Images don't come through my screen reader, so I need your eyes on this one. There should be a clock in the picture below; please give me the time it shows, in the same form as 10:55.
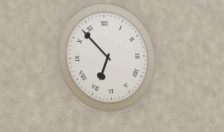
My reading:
6:53
